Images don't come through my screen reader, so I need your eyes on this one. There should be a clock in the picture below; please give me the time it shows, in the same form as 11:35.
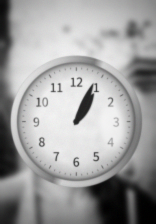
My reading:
1:04
